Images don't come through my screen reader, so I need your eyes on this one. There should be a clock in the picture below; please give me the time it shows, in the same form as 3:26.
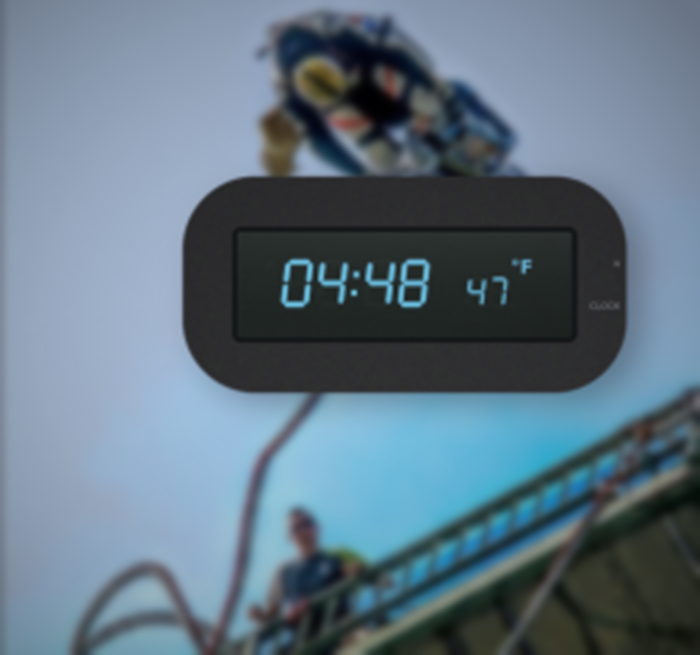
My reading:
4:48
